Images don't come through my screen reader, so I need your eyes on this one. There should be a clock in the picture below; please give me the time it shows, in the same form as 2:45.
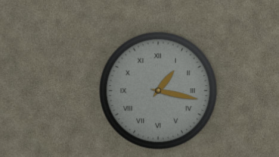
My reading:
1:17
